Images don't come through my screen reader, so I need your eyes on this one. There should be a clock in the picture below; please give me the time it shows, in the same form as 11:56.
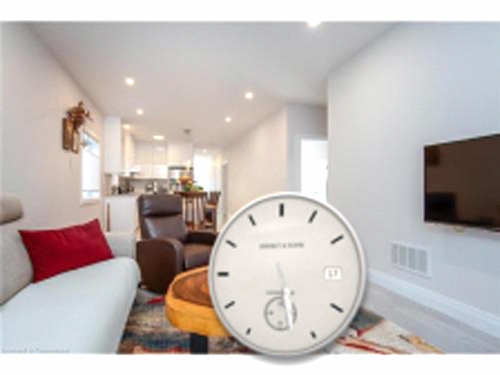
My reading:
5:28
